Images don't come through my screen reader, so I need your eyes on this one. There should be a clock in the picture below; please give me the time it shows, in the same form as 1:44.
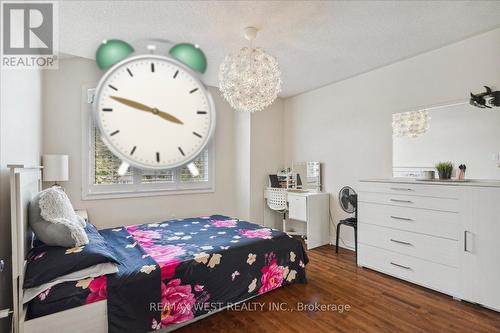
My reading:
3:48
